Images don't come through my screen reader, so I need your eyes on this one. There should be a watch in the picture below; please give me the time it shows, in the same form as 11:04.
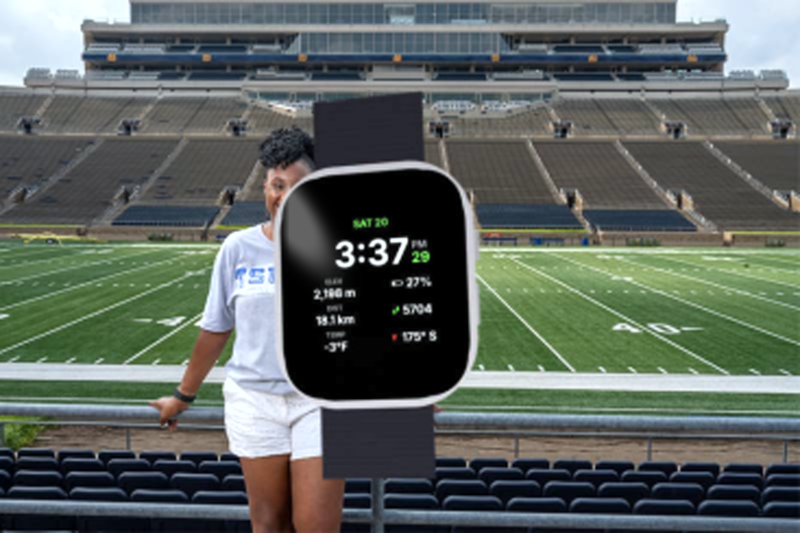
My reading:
3:37
